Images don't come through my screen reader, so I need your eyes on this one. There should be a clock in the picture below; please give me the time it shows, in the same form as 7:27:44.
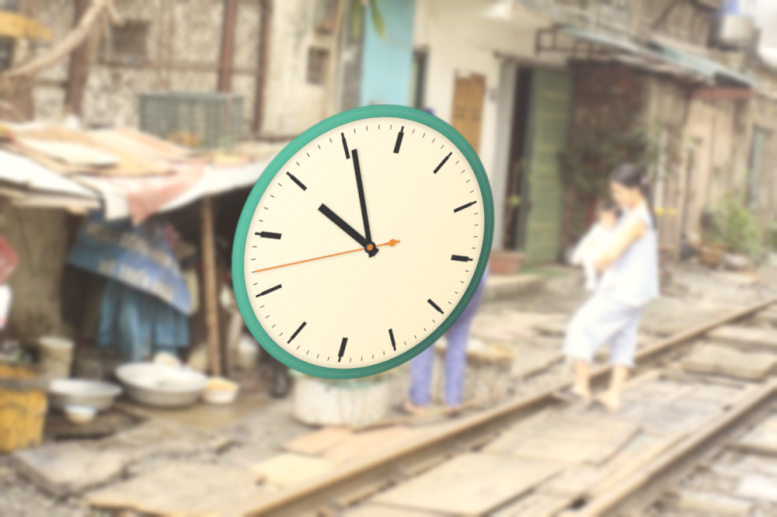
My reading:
9:55:42
